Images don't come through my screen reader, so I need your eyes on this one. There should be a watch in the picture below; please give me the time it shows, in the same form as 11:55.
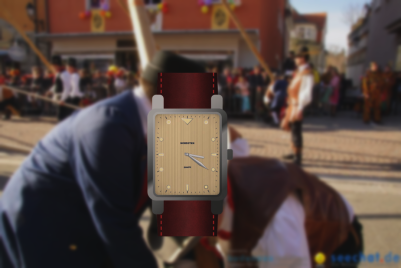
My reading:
3:21
